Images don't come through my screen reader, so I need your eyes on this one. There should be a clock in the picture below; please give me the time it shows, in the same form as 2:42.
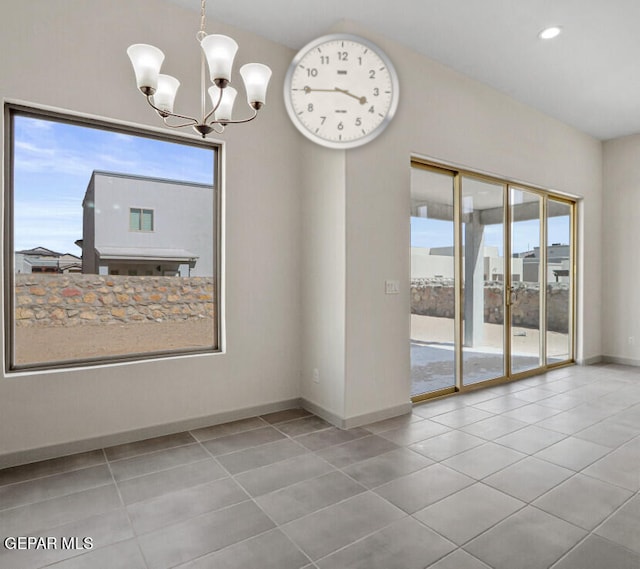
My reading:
3:45
